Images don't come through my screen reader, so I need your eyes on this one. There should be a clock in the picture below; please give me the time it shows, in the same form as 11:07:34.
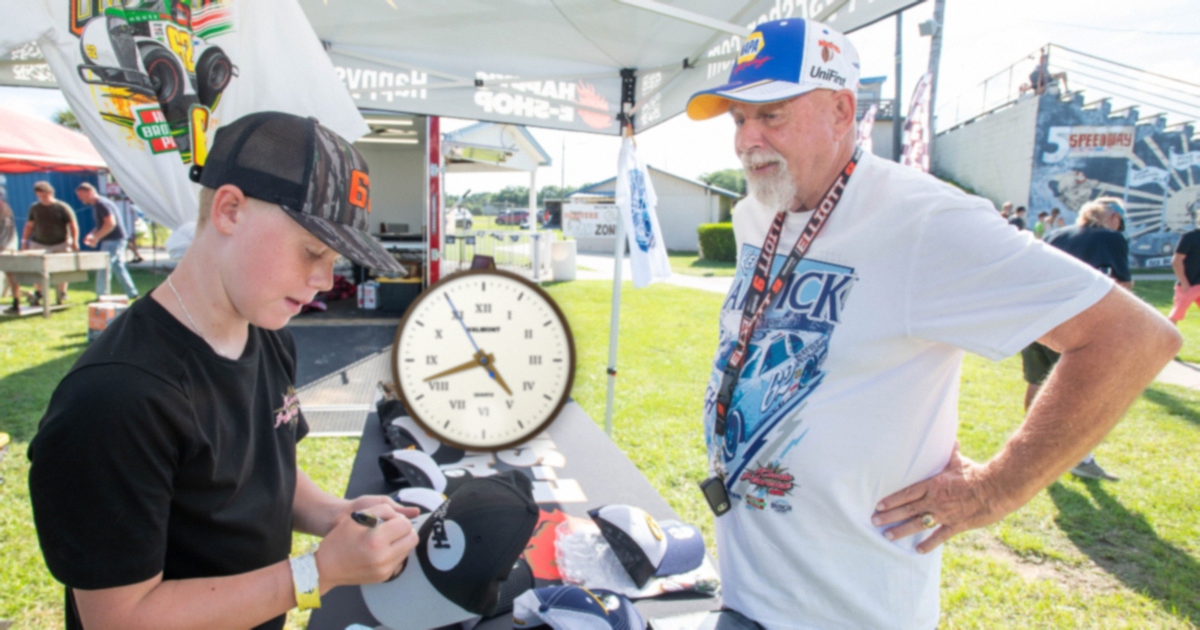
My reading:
4:41:55
